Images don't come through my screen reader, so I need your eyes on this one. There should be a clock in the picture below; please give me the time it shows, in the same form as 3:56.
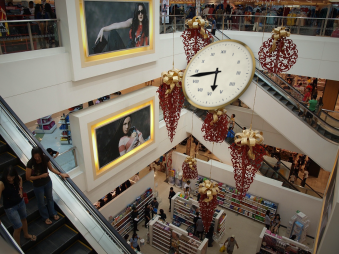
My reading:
5:43
